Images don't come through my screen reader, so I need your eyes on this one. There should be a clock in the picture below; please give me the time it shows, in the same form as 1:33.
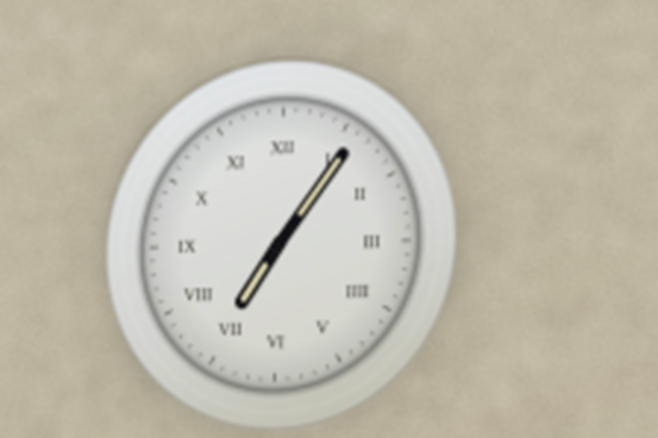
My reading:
7:06
